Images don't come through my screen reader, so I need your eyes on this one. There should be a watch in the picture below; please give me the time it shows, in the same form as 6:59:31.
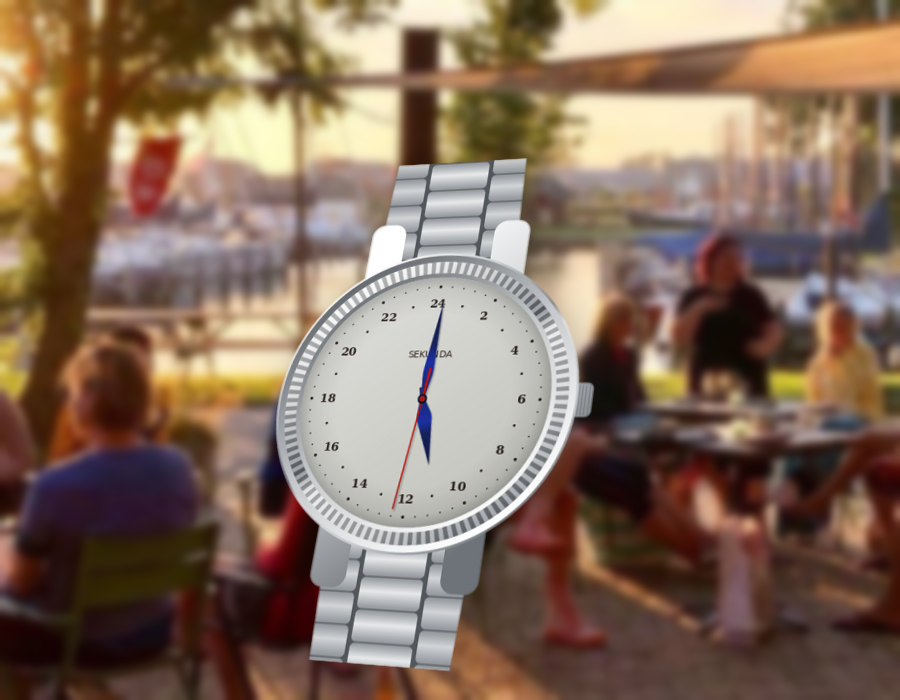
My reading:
11:00:31
